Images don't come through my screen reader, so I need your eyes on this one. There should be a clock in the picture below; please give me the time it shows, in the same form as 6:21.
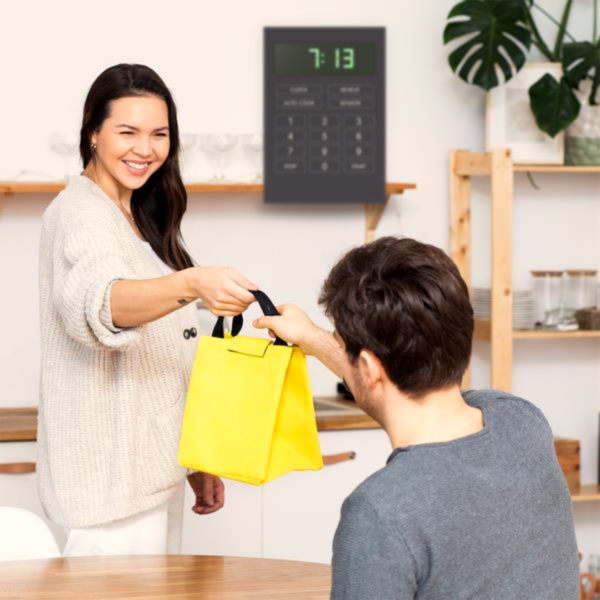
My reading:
7:13
